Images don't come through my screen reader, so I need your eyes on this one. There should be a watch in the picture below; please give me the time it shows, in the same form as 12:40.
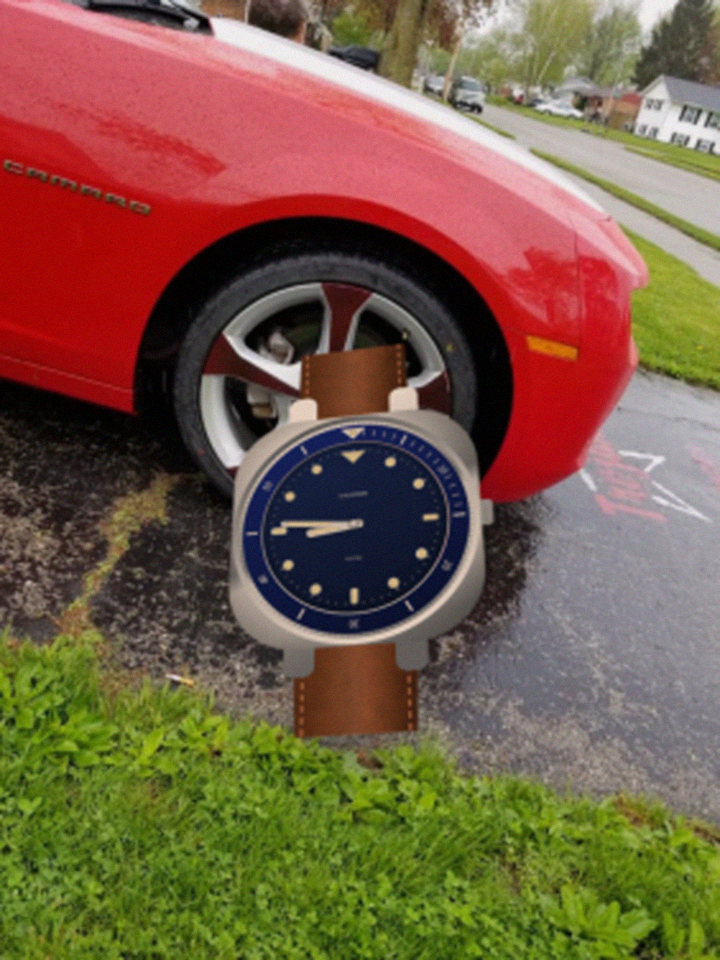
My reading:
8:46
